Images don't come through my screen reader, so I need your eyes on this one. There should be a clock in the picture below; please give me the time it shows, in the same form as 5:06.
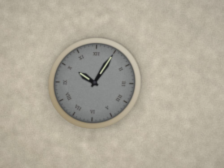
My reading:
10:05
